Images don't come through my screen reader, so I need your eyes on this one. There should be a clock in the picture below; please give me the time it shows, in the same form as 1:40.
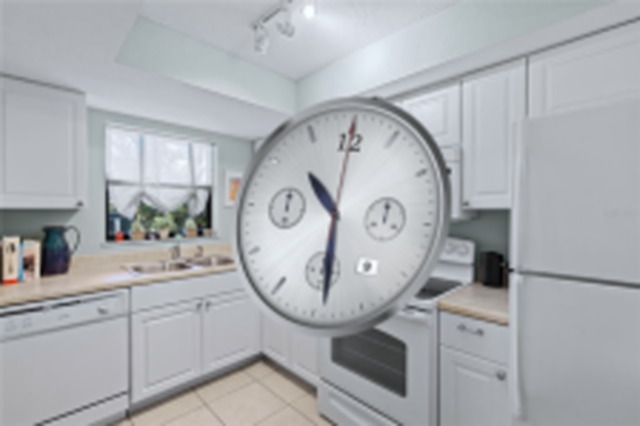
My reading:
10:29
